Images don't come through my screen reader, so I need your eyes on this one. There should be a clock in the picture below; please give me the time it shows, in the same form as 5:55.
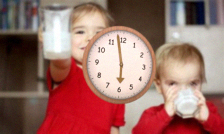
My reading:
5:58
